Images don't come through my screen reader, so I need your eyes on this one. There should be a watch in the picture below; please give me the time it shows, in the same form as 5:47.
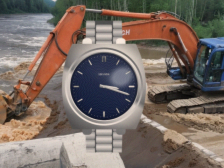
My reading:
3:18
